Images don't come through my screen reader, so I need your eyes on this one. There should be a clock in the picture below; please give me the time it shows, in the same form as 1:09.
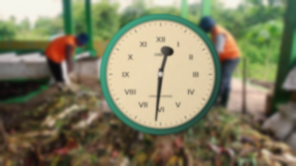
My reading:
12:31
